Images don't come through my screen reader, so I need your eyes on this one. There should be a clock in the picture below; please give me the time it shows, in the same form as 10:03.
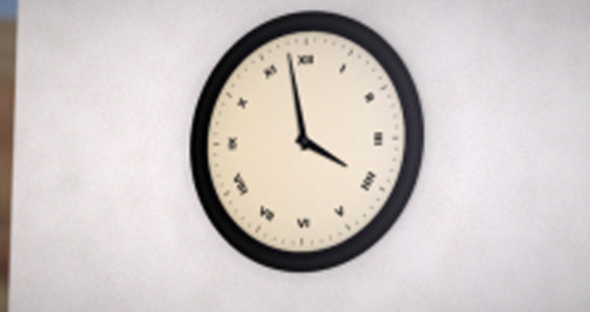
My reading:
3:58
